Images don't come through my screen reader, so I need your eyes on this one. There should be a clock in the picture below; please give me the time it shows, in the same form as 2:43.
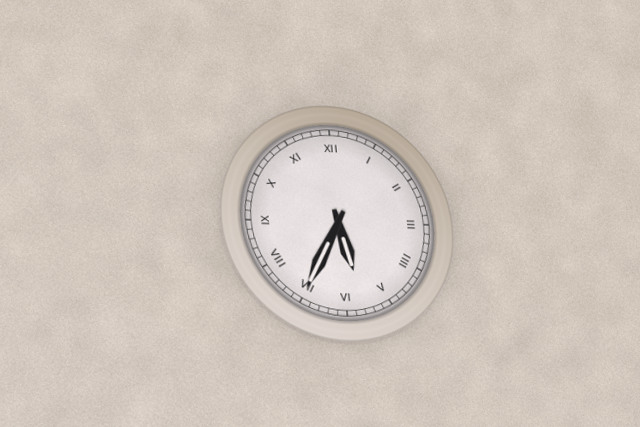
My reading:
5:35
